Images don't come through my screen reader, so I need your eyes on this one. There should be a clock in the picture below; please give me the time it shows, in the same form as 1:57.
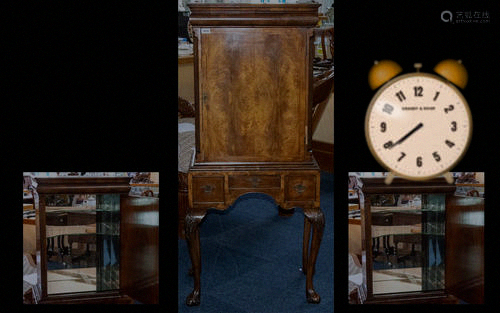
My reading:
7:39
